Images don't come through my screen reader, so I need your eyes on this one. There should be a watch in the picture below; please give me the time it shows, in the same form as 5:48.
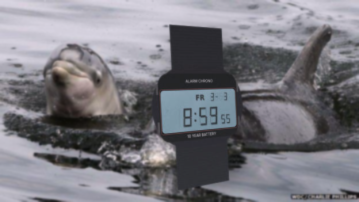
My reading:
8:59
